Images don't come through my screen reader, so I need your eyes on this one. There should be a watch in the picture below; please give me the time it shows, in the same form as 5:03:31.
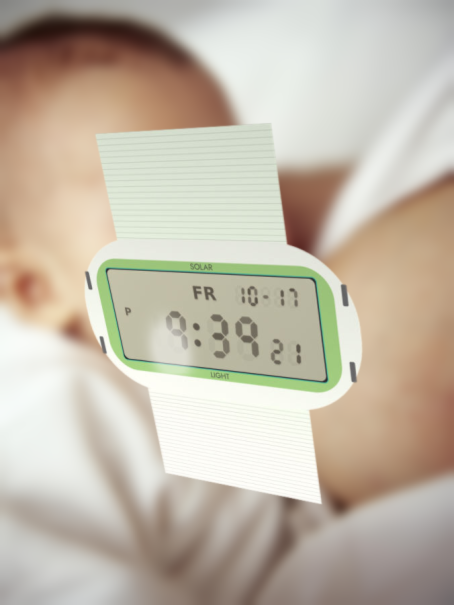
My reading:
9:39:21
